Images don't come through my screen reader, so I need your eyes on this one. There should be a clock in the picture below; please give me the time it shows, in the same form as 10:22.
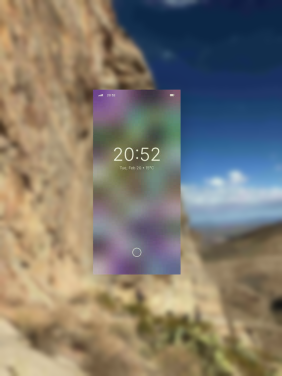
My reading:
20:52
